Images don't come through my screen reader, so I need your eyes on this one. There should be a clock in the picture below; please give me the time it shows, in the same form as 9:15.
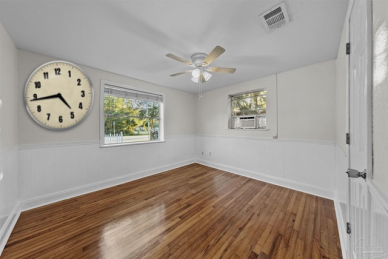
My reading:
4:44
